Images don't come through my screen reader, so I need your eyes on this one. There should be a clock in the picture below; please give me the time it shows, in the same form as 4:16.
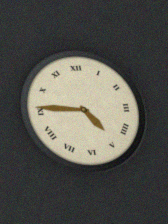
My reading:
4:46
